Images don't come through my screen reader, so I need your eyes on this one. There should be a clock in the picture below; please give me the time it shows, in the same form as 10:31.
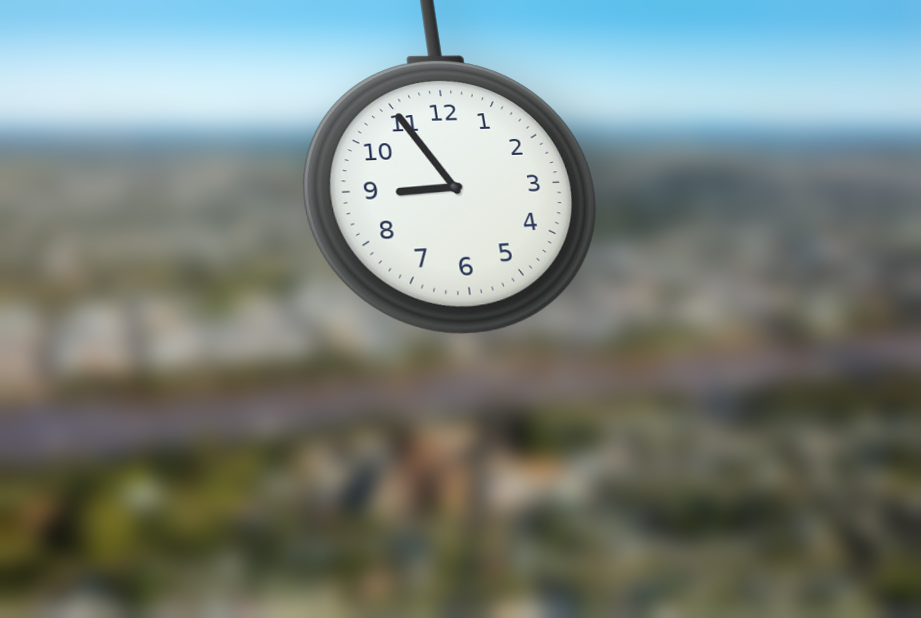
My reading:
8:55
